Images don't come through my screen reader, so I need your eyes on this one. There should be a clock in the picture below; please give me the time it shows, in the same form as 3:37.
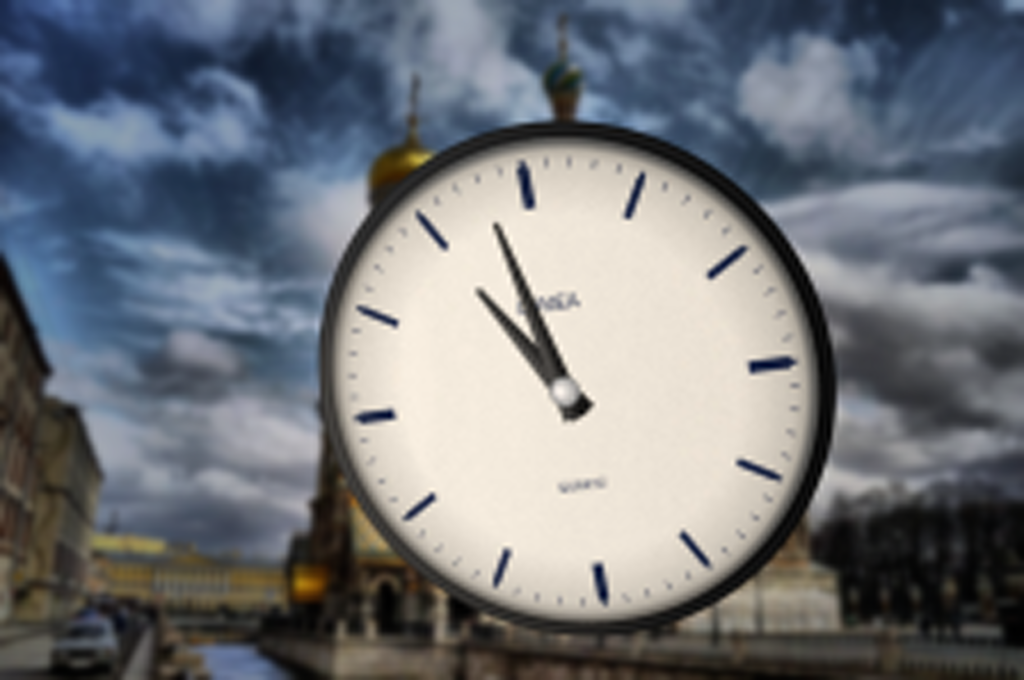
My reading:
10:58
